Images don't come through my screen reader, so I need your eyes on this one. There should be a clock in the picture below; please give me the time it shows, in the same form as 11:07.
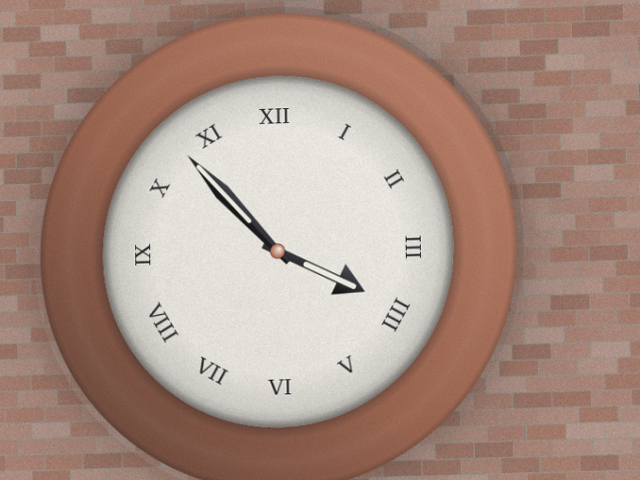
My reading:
3:53
